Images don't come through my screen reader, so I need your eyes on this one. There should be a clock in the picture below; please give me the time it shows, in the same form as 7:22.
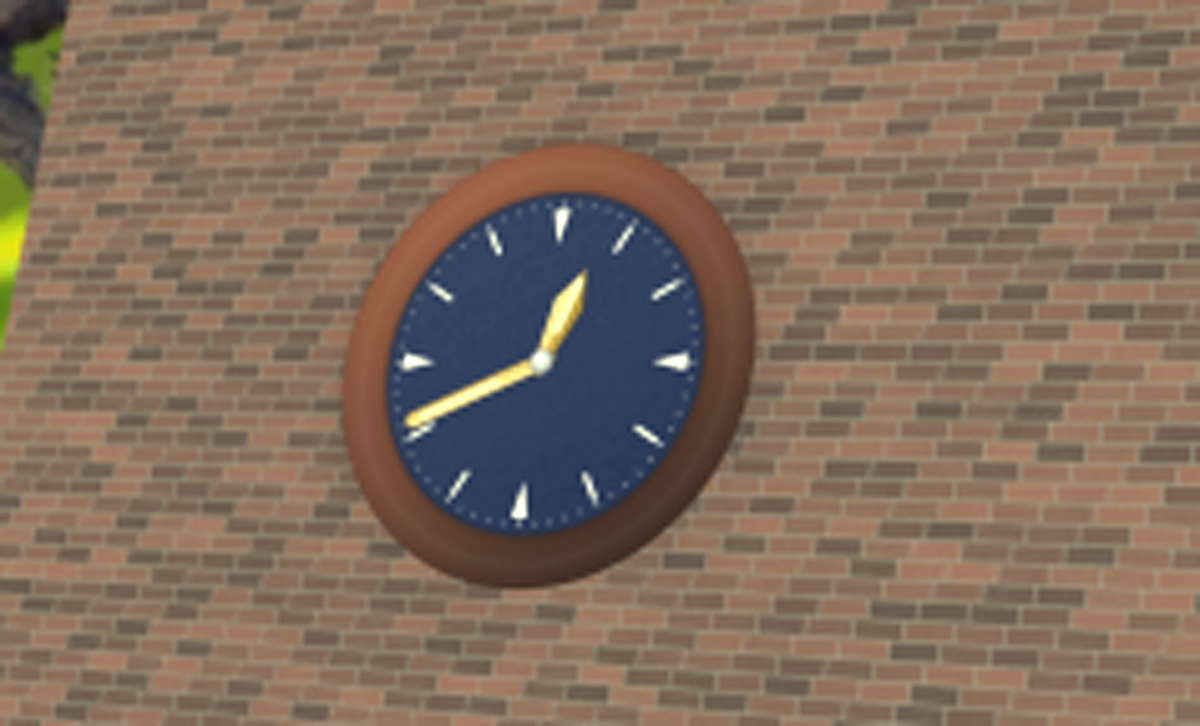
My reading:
12:41
